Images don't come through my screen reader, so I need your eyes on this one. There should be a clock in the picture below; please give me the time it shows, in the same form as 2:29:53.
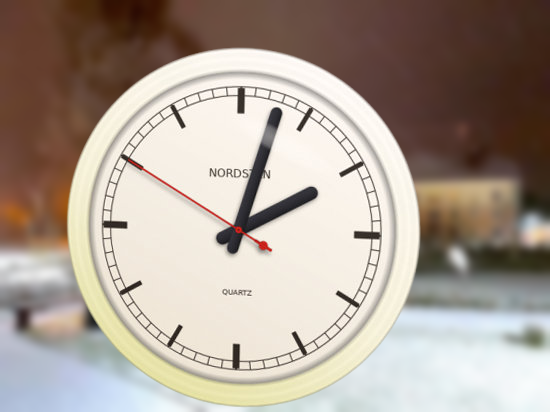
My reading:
2:02:50
